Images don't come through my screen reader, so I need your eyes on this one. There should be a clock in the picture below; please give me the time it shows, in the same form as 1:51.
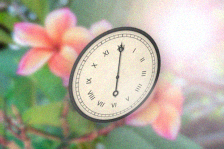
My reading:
6:00
